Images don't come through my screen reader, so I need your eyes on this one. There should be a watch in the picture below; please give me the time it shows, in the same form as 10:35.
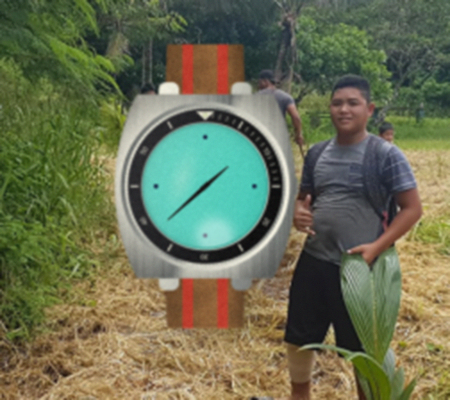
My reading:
1:38
